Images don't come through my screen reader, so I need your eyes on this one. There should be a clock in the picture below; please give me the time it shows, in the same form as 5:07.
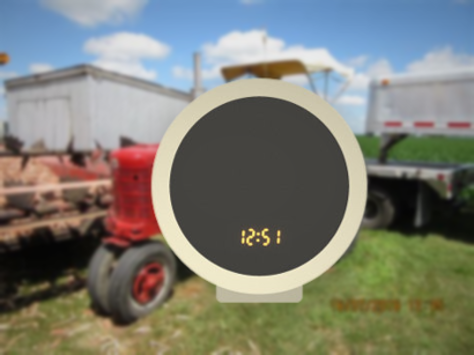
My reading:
12:51
